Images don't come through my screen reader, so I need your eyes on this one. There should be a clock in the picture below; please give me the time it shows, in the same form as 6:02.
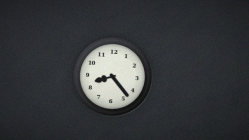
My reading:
8:23
